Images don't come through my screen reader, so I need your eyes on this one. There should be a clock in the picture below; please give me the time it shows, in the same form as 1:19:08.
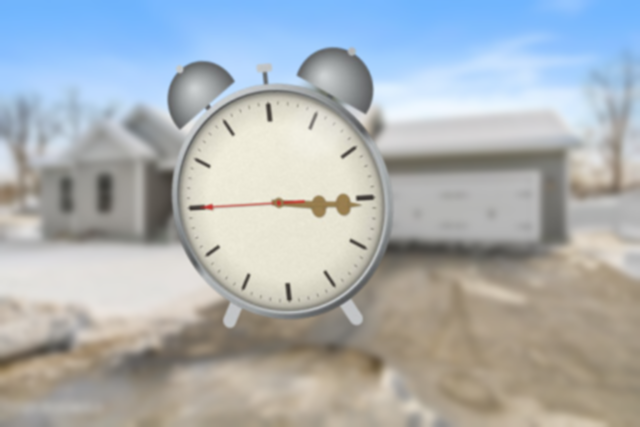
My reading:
3:15:45
